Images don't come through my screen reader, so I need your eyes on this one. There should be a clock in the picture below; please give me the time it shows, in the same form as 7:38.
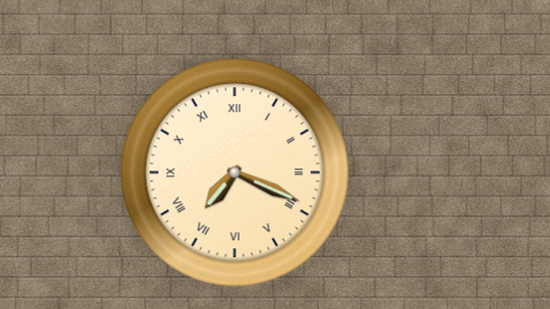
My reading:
7:19
